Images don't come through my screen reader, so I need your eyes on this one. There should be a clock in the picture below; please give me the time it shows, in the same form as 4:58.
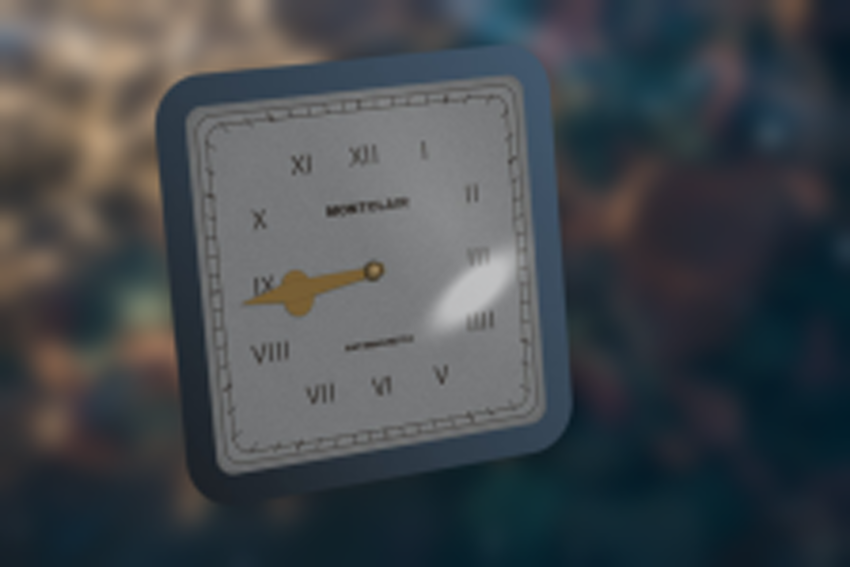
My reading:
8:44
